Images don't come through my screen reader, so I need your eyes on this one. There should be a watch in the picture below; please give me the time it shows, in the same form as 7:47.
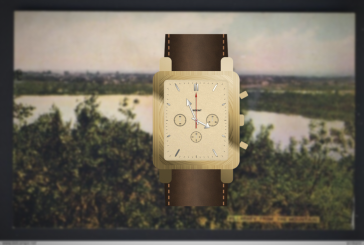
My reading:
3:56
